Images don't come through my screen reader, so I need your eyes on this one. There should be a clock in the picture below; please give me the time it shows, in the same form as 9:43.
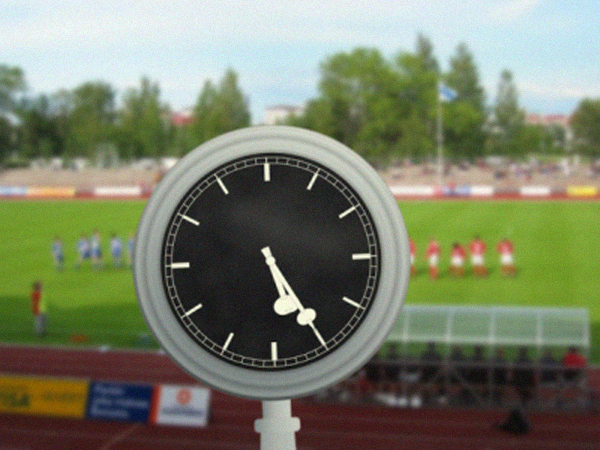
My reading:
5:25
